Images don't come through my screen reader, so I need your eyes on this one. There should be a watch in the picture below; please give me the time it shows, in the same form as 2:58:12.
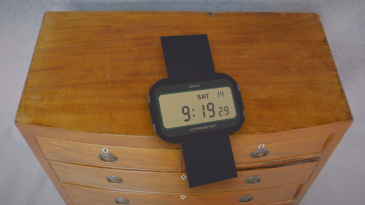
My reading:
9:19:29
